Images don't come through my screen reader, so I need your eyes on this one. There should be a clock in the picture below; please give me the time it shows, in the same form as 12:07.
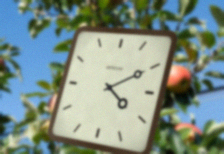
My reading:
4:10
